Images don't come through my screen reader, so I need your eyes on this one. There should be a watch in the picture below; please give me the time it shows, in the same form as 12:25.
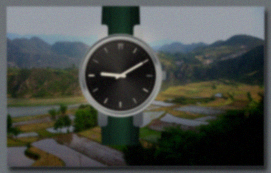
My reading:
9:10
